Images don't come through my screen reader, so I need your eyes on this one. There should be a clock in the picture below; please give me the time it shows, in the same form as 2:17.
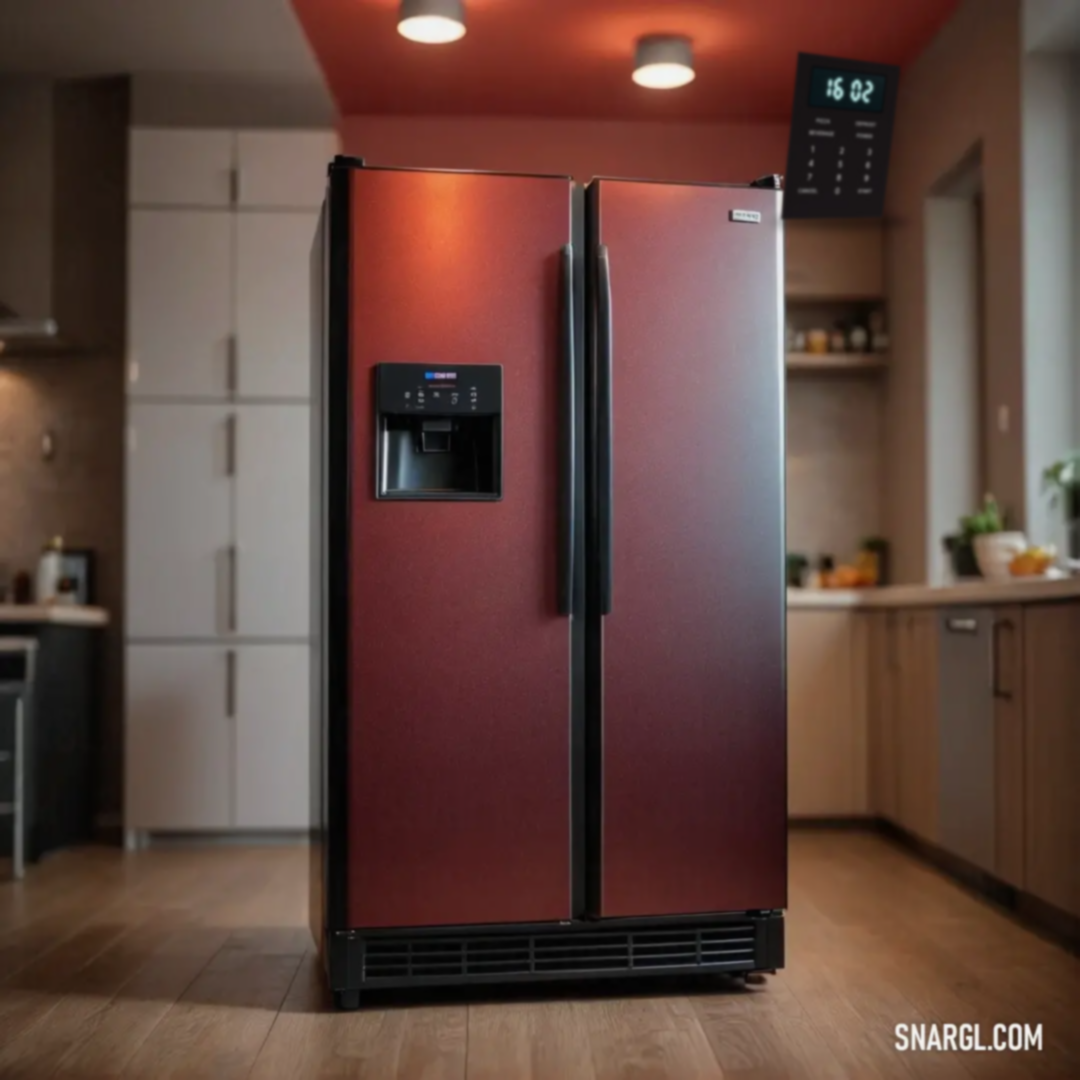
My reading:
16:02
